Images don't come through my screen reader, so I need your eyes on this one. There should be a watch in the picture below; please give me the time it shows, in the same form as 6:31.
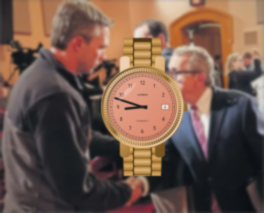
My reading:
8:48
